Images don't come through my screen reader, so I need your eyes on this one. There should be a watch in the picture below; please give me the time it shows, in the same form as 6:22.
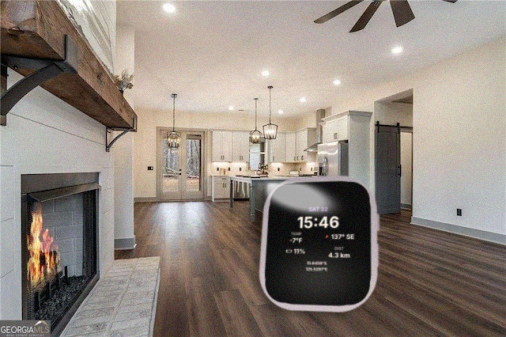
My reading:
15:46
